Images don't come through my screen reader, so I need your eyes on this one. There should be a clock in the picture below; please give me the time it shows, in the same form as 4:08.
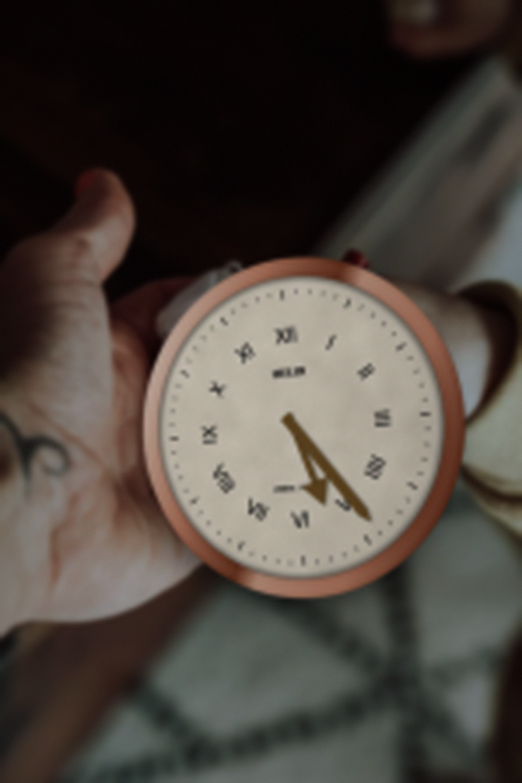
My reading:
5:24
